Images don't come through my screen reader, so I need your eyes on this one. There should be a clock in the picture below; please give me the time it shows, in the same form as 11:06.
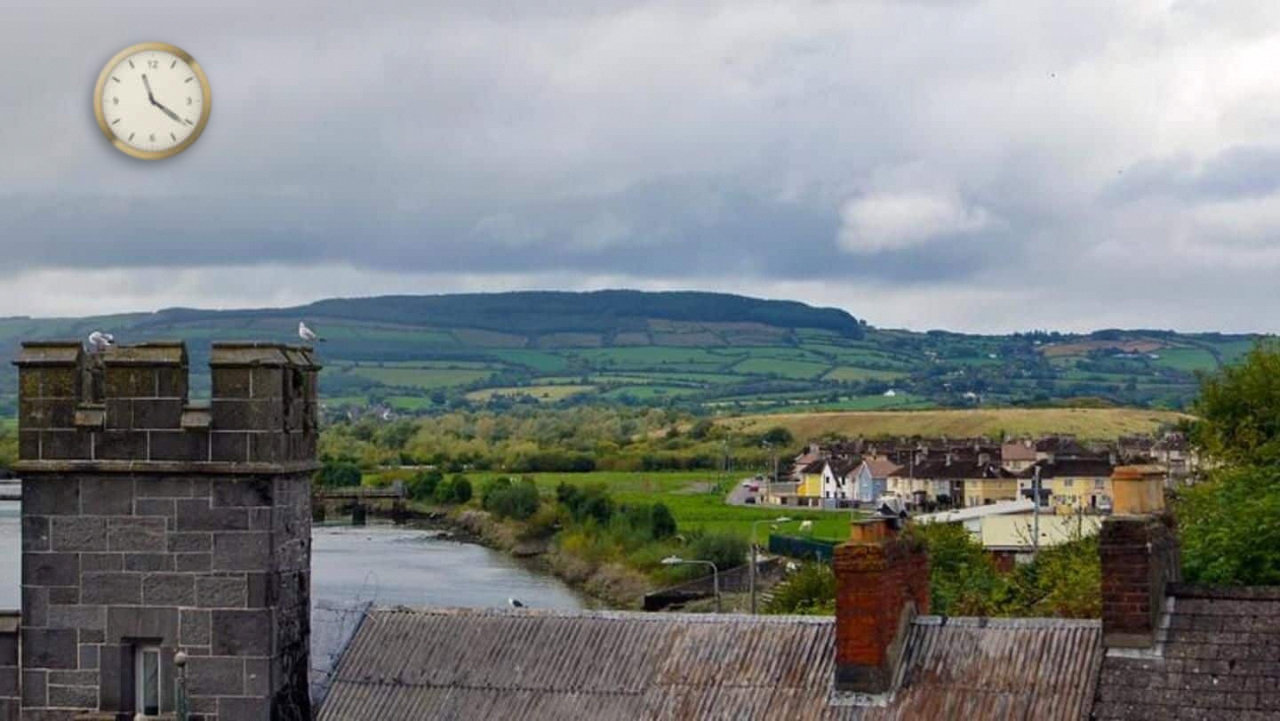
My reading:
11:21
